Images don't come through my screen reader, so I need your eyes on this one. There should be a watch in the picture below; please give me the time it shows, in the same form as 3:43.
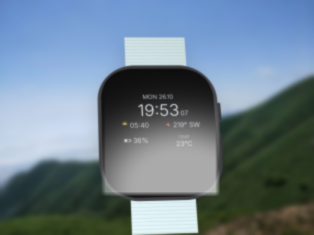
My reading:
19:53
